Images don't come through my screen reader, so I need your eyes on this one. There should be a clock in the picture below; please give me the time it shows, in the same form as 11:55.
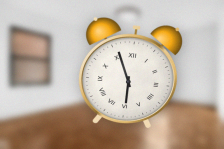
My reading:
5:56
